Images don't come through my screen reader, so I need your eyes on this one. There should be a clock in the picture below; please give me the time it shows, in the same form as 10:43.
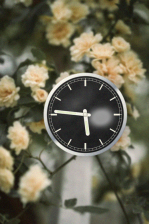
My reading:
5:46
